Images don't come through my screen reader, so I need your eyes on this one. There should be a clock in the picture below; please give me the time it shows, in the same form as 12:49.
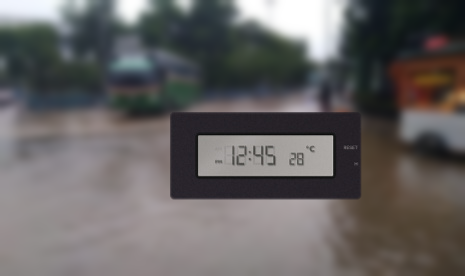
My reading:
12:45
